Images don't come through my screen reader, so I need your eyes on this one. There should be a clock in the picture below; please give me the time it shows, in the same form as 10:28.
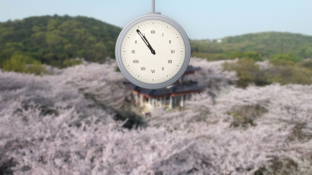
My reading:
10:54
